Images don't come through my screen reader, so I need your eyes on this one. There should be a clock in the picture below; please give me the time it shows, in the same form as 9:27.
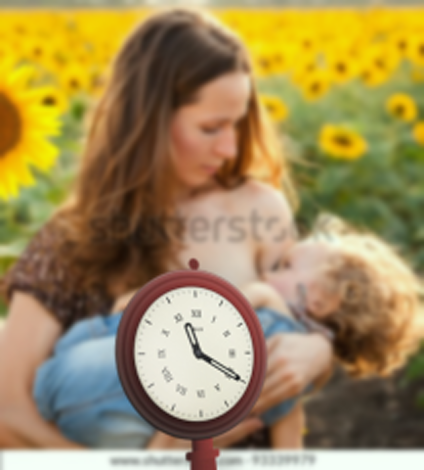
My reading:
11:20
